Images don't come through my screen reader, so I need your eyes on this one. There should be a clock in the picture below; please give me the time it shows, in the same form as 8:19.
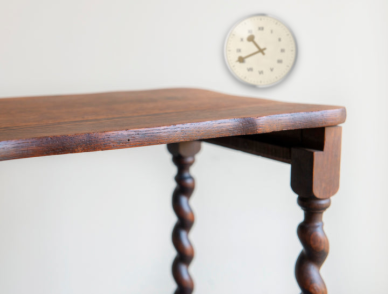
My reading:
10:41
